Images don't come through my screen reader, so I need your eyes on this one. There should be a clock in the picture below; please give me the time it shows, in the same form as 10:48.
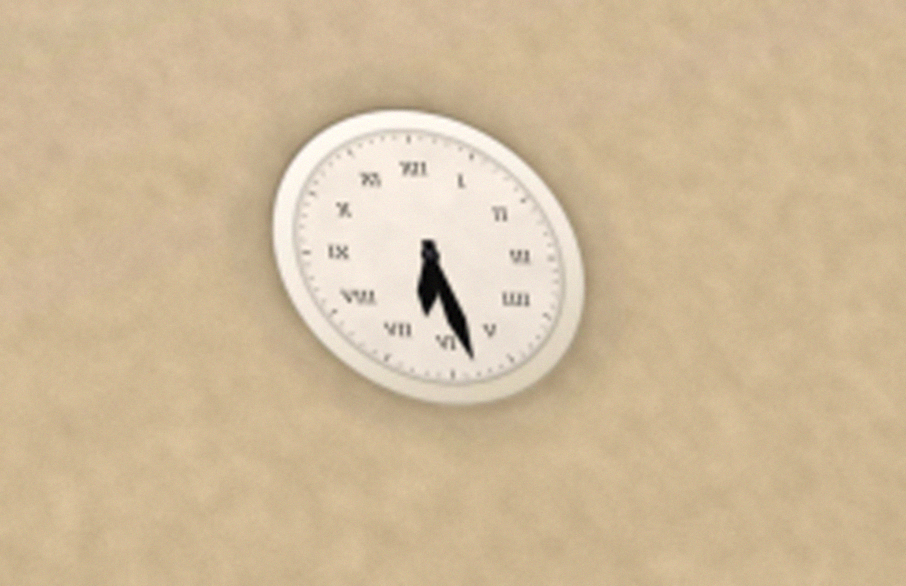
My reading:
6:28
